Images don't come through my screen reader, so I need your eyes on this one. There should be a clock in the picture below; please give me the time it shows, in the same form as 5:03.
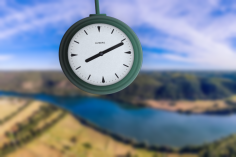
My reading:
8:11
